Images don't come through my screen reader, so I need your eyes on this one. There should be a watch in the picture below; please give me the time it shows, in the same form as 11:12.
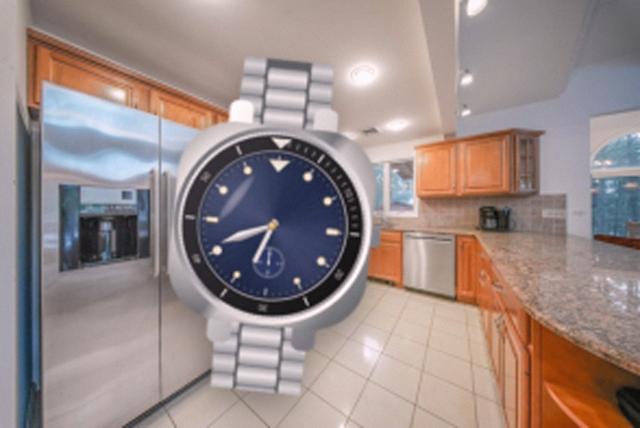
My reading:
6:41
